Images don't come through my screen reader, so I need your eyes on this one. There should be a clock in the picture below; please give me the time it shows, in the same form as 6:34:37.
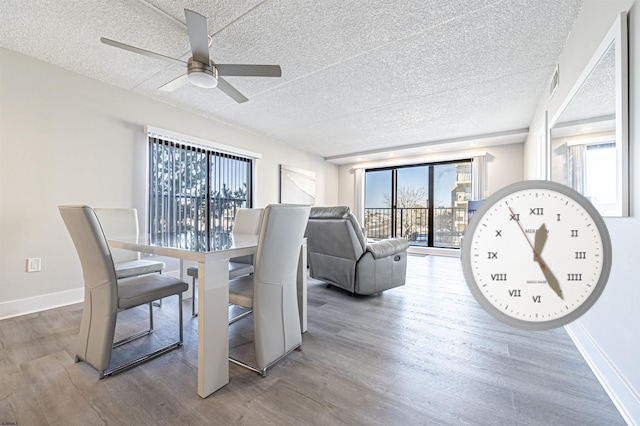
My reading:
12:24:55
